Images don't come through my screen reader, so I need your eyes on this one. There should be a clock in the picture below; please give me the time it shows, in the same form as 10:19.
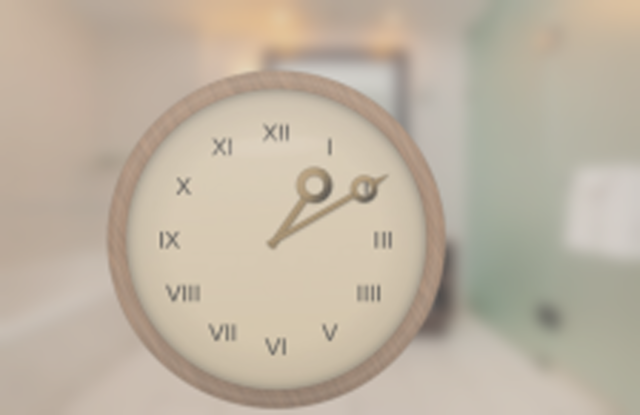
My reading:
1:10
